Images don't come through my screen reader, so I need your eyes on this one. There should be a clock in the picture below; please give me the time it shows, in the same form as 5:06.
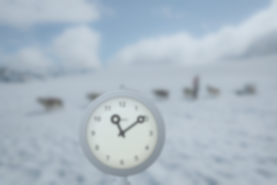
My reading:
11:09
